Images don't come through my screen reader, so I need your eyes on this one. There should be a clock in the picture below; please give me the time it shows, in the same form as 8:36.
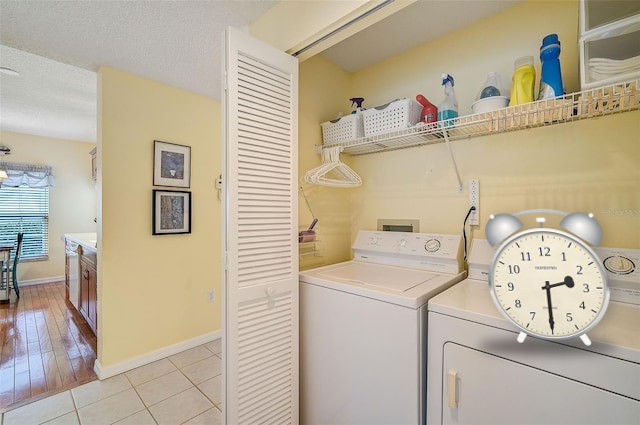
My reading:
2:30
